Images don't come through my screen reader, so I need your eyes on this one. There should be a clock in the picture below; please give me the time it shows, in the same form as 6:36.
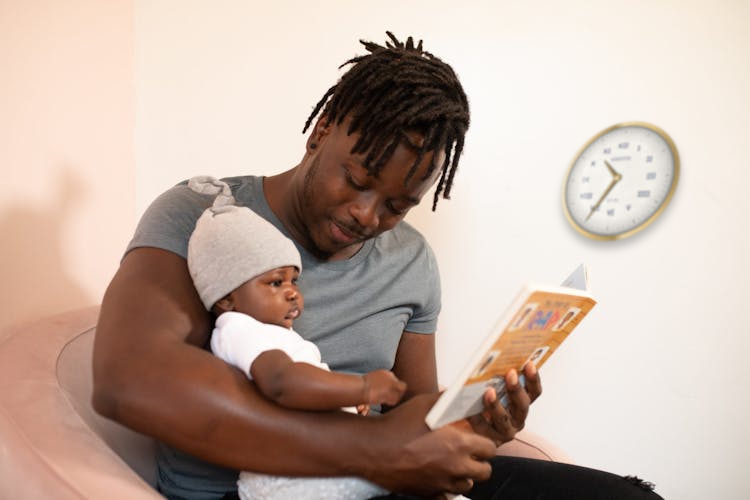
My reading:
10:35
